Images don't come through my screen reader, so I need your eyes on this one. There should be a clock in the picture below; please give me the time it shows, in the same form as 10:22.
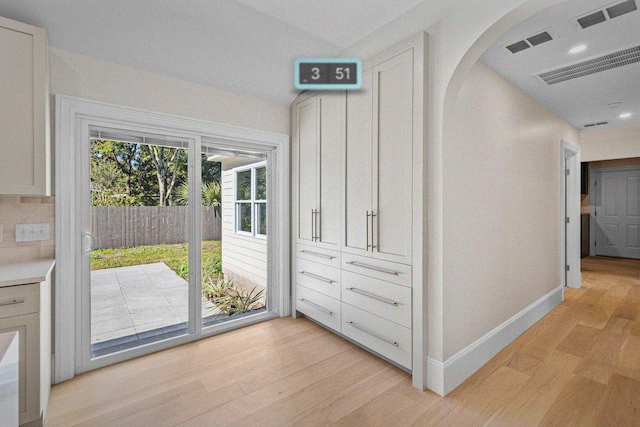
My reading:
3:51
